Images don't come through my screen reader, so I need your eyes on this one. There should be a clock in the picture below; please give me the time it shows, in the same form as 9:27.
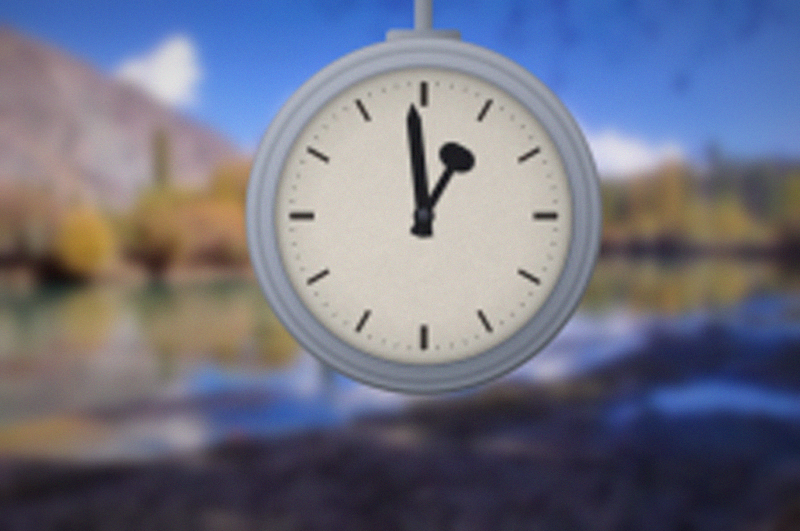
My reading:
12:59
